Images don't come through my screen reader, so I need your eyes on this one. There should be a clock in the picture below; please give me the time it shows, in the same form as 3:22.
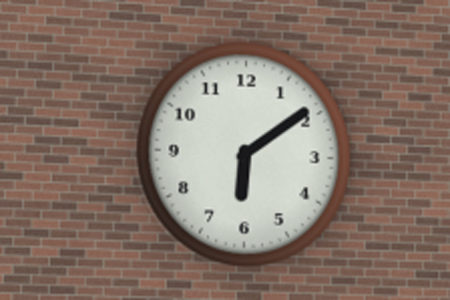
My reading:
6:09
